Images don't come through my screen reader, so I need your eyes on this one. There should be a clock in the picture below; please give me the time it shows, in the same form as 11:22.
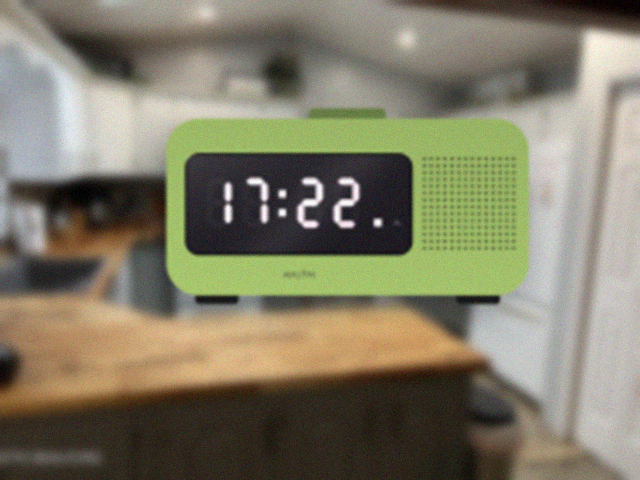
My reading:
17:22
